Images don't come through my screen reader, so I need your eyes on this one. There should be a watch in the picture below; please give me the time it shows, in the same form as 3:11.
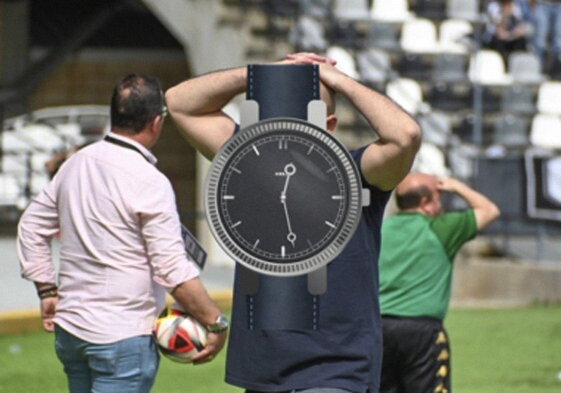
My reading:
12:28
